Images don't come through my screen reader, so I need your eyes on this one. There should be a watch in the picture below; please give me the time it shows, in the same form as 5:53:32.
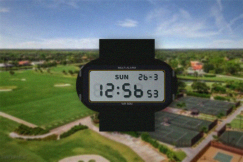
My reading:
12:56:53
